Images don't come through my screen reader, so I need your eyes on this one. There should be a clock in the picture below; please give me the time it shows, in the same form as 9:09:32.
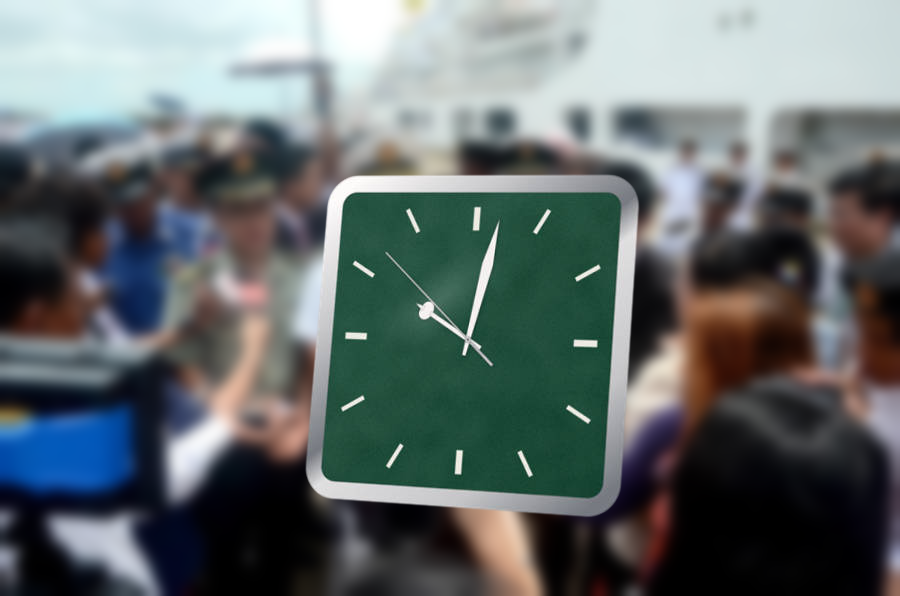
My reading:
10:01:52
